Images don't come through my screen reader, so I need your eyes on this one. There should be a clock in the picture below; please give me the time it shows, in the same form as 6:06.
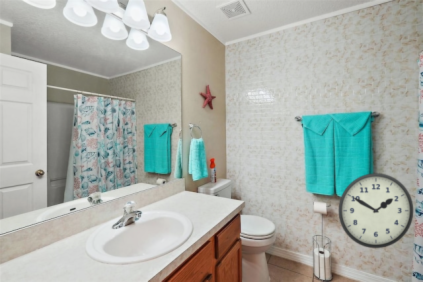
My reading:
1:50
